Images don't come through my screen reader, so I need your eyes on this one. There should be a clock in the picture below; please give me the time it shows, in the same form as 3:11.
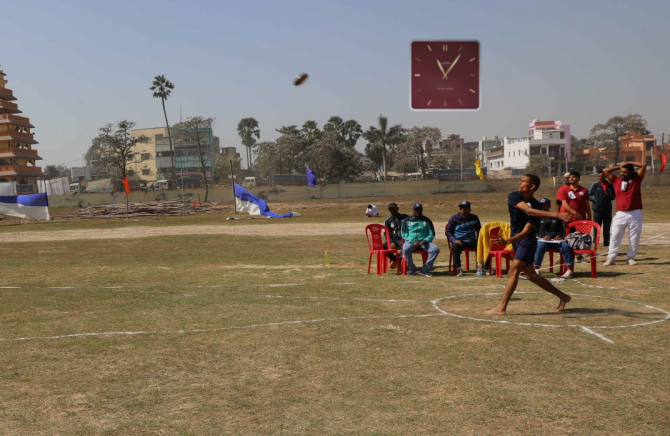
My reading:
11:06
